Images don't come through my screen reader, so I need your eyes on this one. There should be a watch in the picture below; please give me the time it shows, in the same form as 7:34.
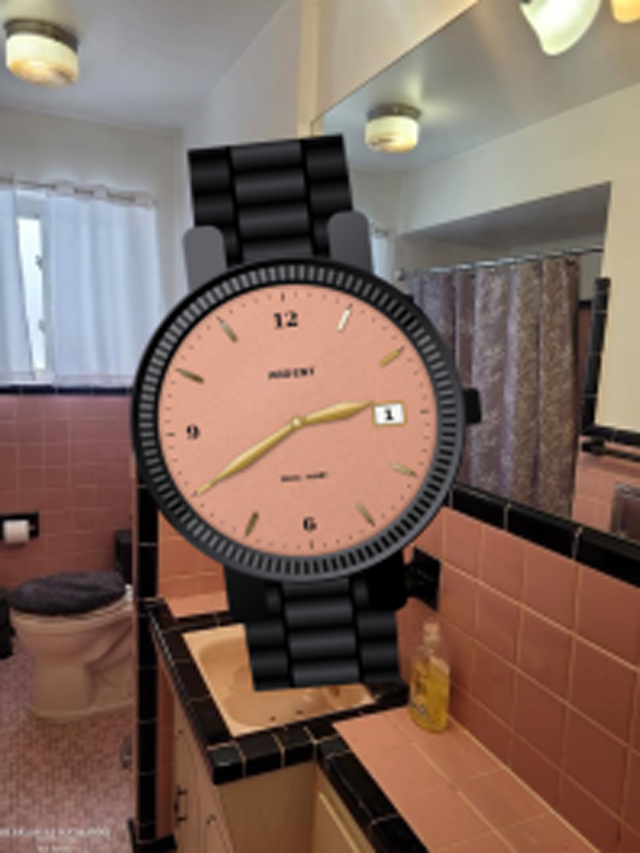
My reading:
2:40
